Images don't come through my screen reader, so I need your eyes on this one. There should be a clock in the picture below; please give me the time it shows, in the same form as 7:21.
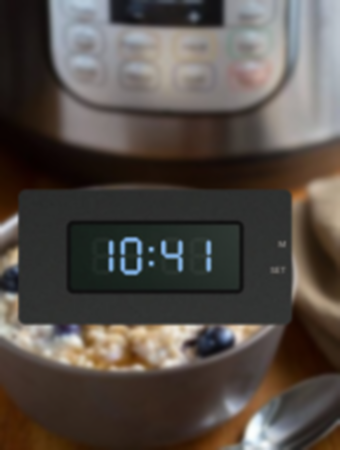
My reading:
10:41
